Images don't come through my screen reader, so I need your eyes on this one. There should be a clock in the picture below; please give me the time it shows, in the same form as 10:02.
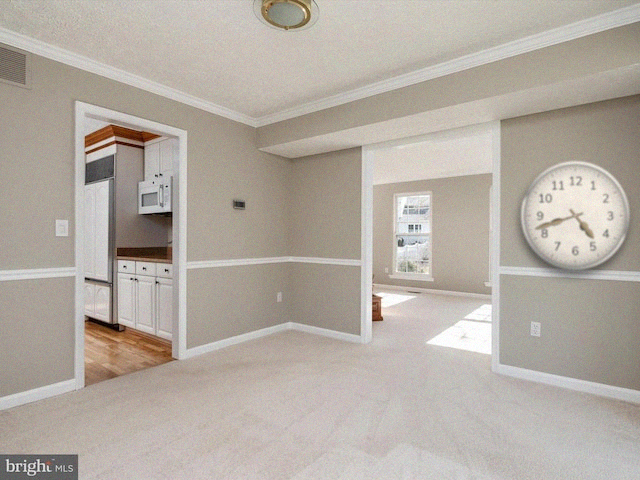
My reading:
4:42
